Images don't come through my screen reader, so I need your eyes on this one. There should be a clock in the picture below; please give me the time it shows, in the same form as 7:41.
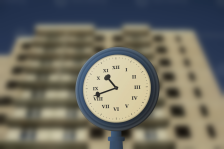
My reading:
10:42
